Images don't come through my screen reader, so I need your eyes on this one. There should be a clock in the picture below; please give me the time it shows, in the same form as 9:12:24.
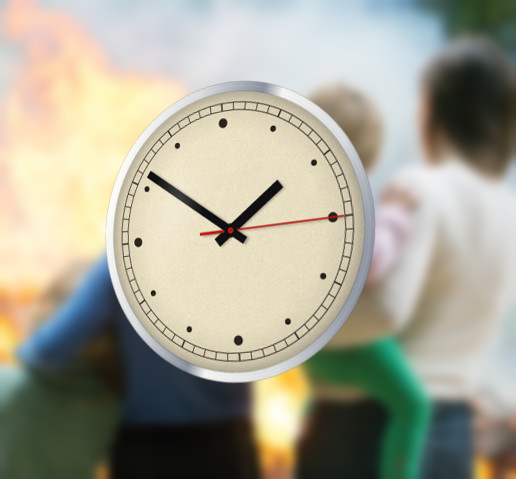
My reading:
1:51:15
